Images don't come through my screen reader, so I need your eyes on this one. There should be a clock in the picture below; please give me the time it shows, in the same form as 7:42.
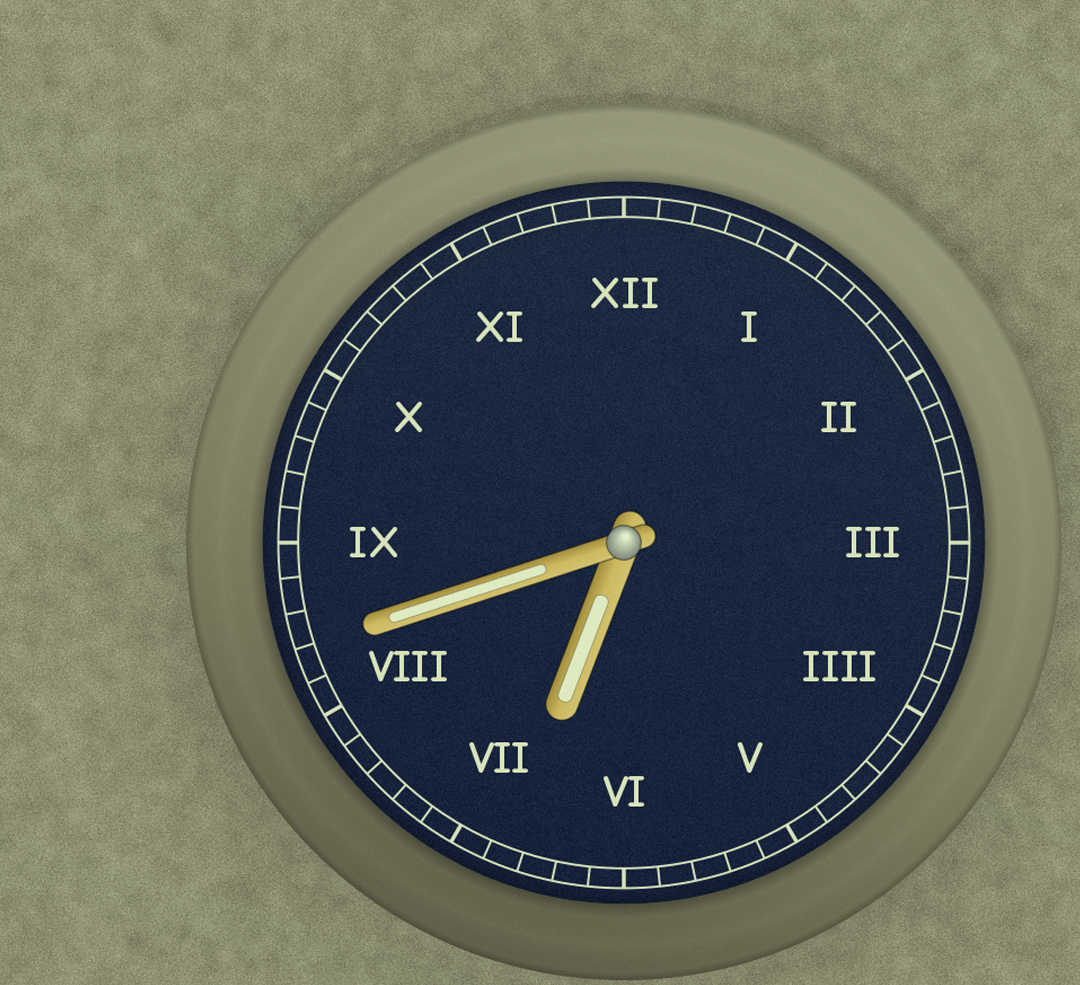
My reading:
6:42
